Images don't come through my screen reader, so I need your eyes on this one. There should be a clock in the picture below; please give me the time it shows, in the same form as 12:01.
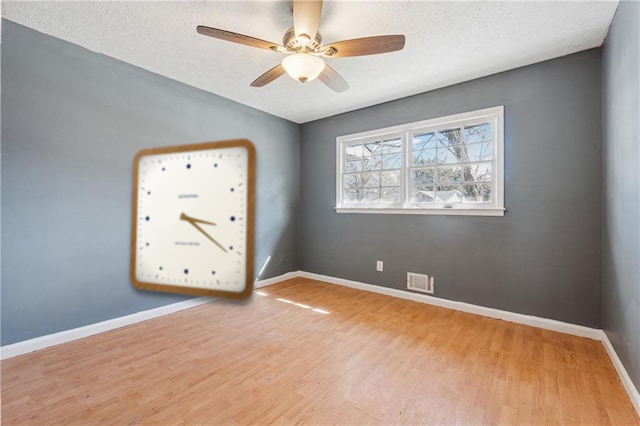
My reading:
3:21
